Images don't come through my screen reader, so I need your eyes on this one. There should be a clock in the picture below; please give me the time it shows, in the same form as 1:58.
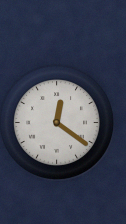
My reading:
12:21
